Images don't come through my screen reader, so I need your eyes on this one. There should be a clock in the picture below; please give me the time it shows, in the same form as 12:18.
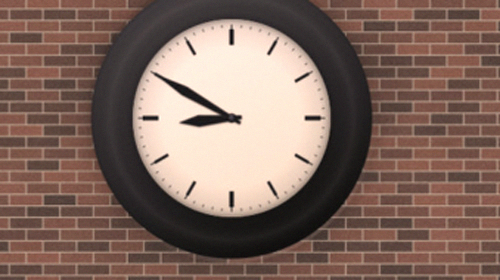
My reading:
8:50
